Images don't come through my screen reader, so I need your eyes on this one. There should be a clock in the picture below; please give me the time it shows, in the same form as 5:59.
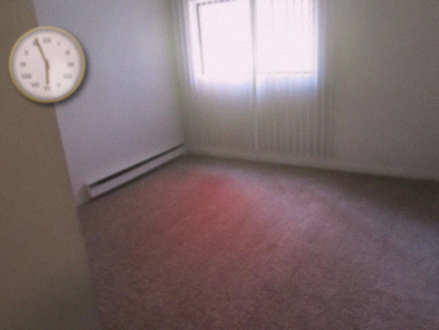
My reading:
5:56
